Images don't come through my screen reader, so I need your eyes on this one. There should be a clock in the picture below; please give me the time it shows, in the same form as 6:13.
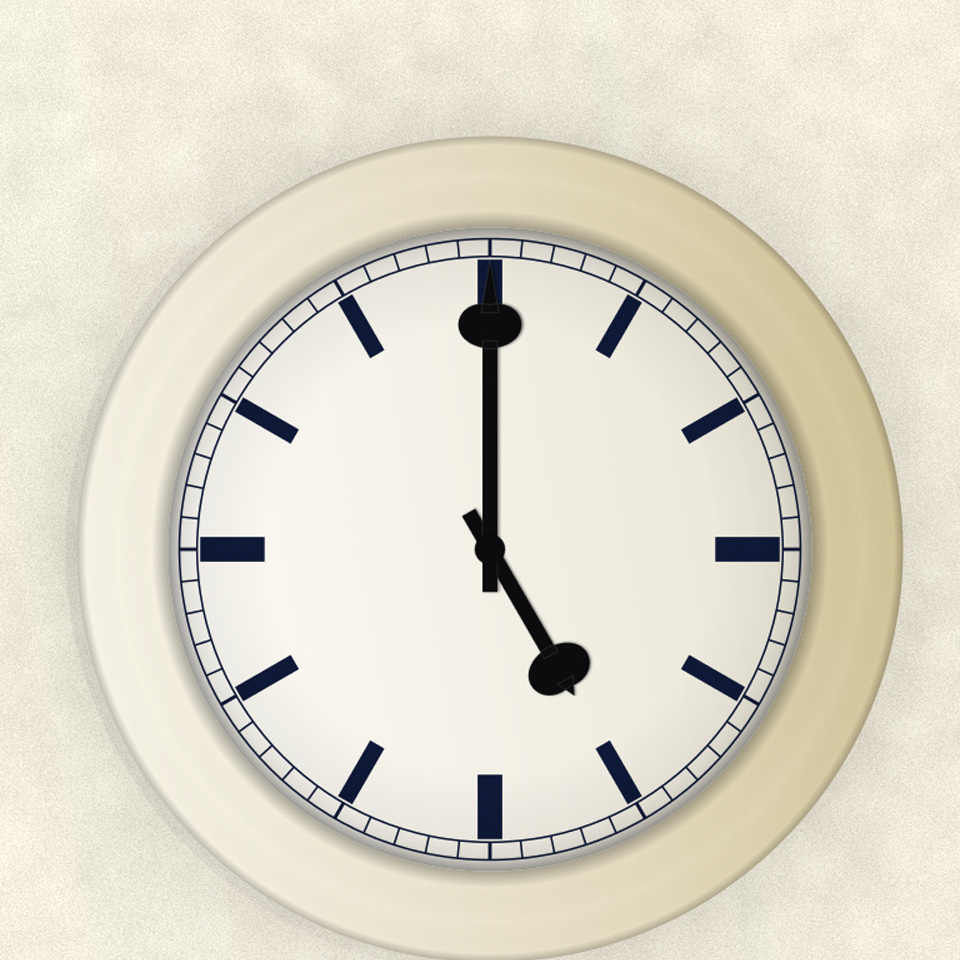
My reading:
5:00
